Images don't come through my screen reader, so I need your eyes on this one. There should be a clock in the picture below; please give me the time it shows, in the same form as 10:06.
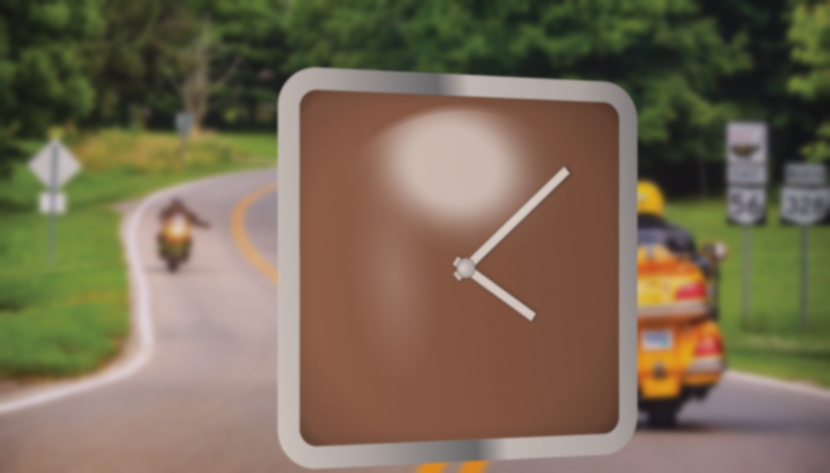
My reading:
4:08
